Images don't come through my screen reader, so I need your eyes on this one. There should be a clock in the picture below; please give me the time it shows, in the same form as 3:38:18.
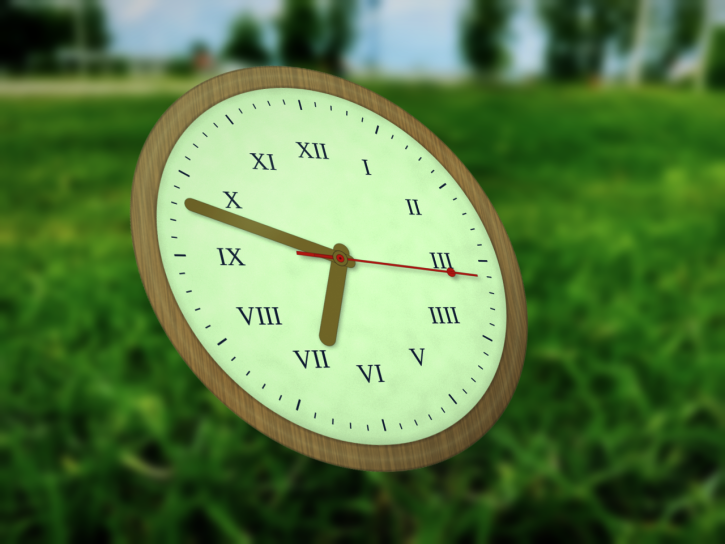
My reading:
6:48:16
